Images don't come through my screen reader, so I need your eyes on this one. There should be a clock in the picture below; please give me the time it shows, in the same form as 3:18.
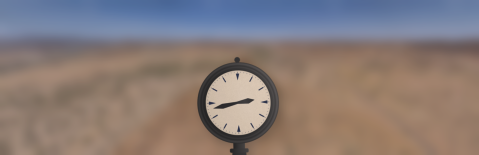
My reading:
2:43
